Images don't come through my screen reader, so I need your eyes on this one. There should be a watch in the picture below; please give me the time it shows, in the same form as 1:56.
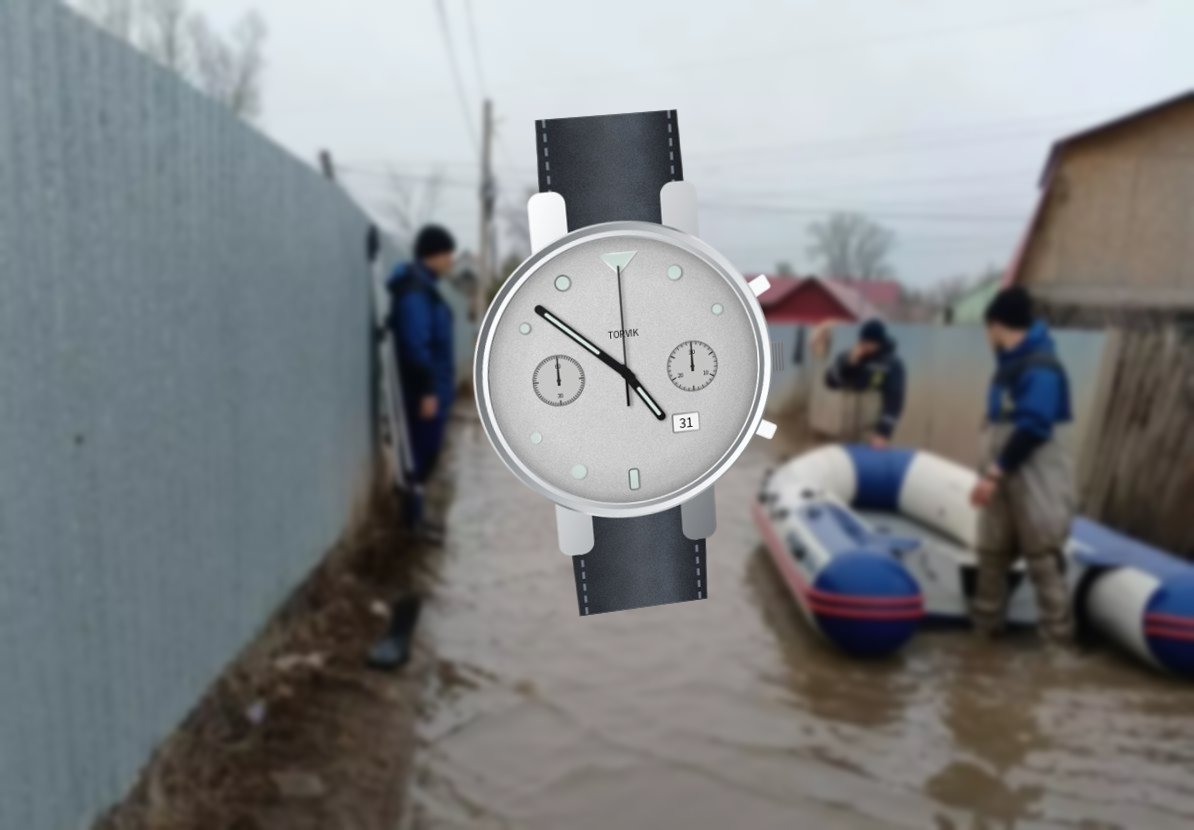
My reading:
4:52
